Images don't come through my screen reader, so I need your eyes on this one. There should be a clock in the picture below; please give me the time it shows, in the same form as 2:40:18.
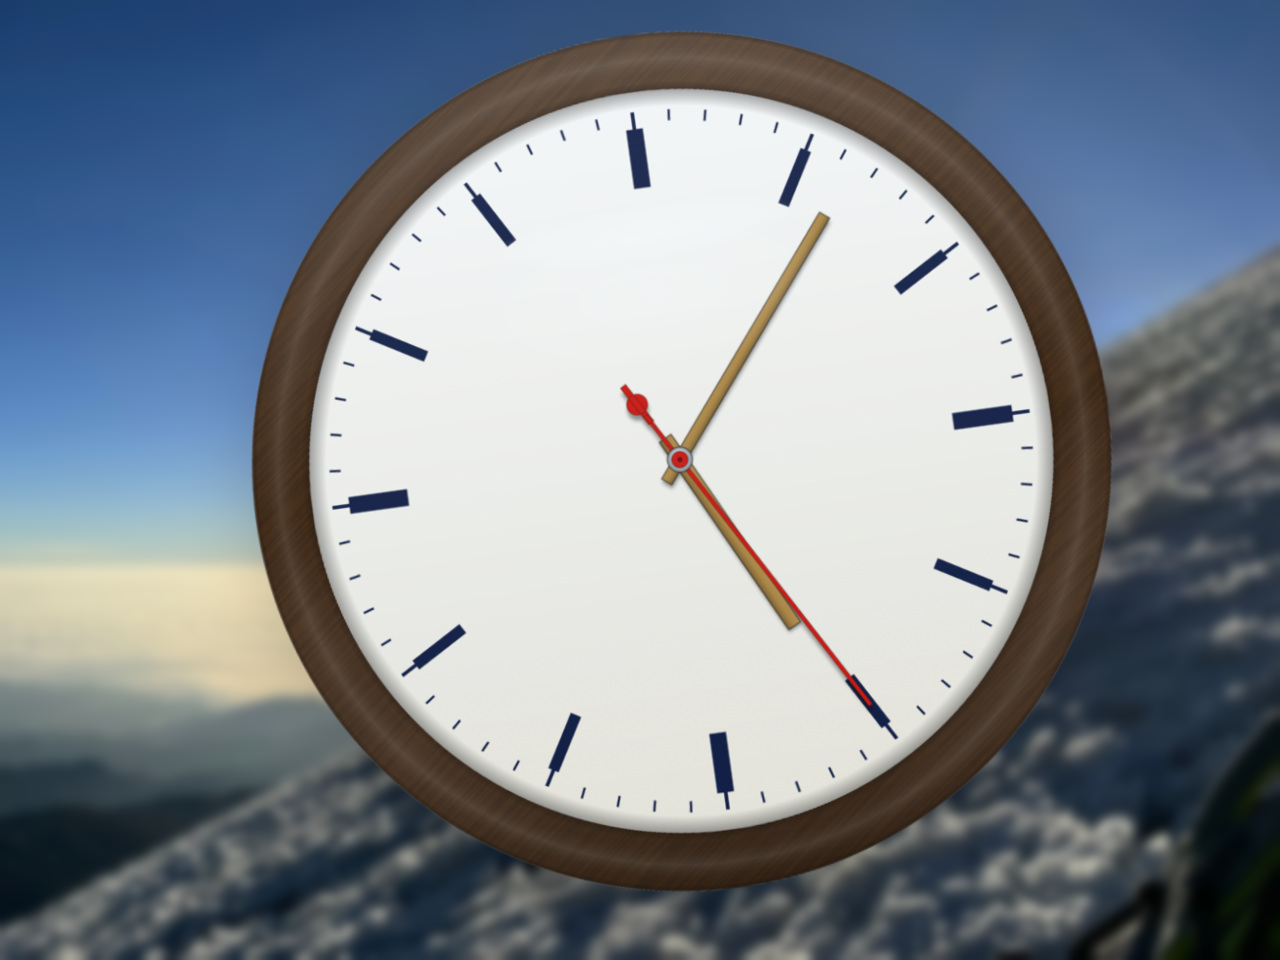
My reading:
5:06:25
